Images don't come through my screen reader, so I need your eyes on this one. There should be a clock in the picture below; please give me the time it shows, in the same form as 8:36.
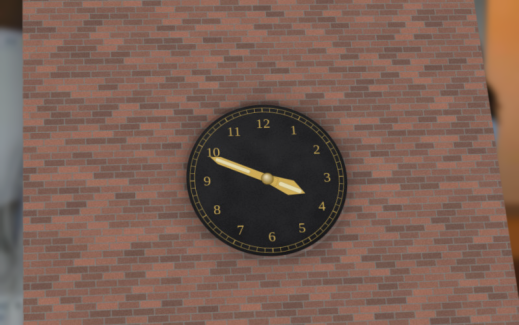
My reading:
3:49
